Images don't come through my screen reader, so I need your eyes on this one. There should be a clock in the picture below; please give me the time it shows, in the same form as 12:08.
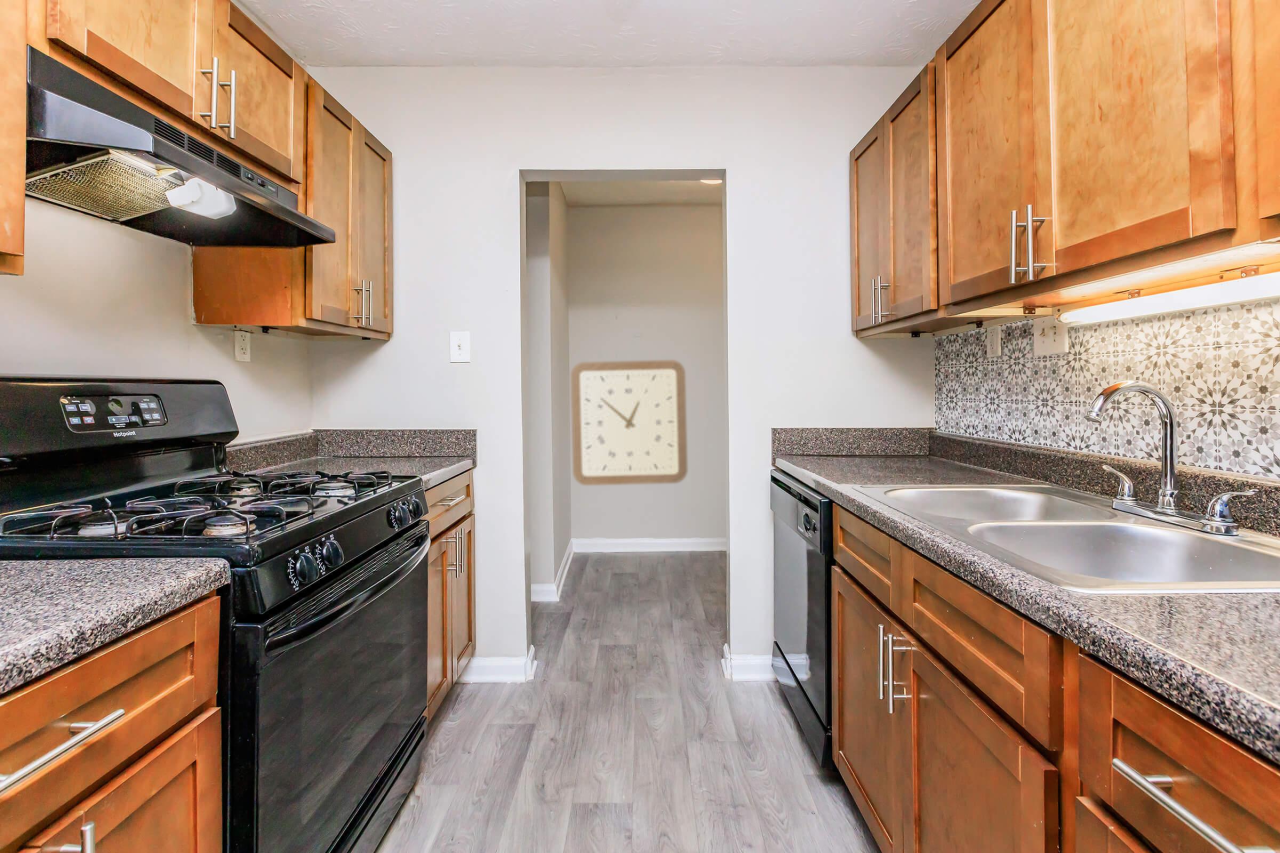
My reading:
12:52
